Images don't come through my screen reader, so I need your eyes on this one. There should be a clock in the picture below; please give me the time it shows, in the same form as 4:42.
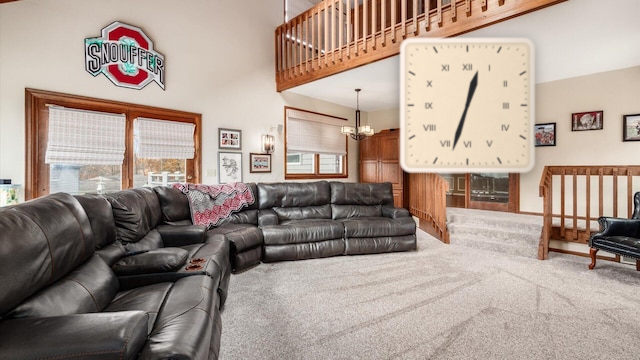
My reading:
12:33
